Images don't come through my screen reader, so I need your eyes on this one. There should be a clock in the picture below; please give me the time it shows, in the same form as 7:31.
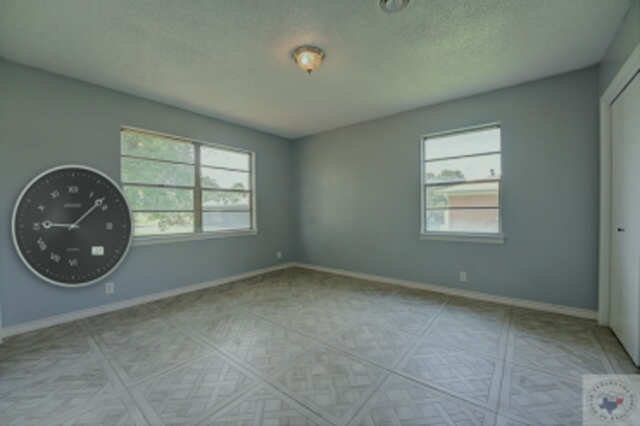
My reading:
9:08
